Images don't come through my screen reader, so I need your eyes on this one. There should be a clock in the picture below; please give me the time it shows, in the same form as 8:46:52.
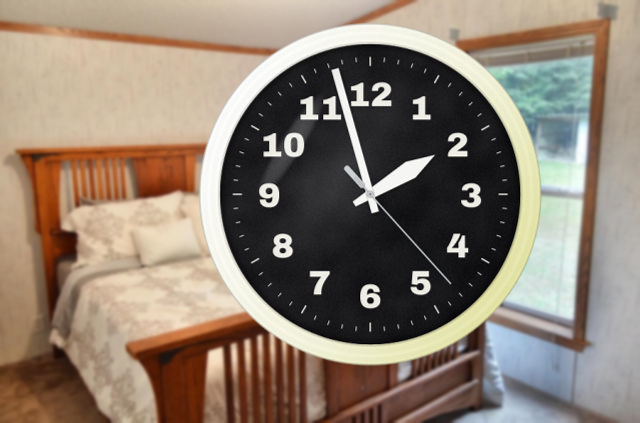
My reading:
1:57:23
